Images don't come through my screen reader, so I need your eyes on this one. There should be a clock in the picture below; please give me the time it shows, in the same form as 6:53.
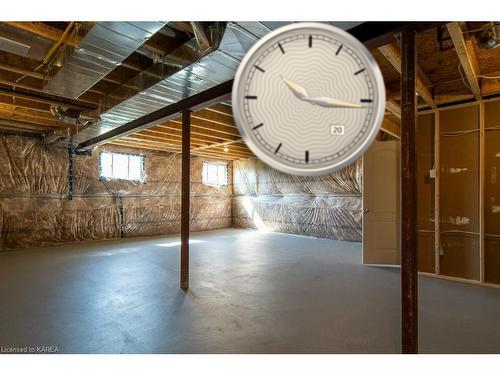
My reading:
10:16
